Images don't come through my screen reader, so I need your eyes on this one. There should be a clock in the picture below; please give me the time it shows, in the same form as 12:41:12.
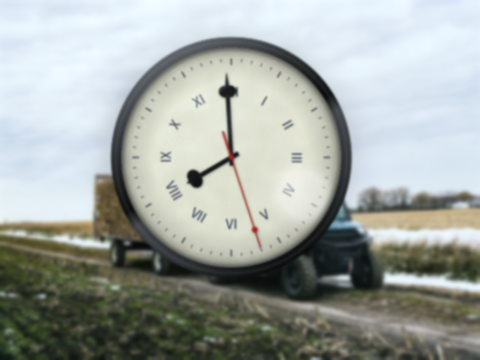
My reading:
7:59:27
